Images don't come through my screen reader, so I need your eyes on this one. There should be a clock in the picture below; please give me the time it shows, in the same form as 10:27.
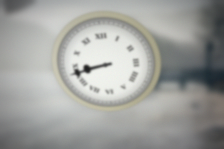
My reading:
8:43
